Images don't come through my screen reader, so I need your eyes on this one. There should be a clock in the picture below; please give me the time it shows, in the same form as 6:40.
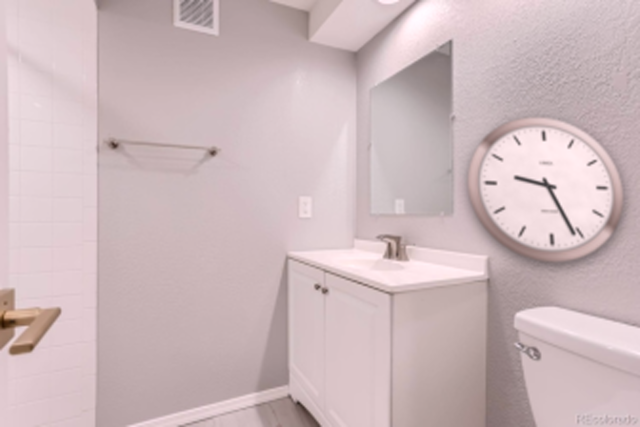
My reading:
9:26
